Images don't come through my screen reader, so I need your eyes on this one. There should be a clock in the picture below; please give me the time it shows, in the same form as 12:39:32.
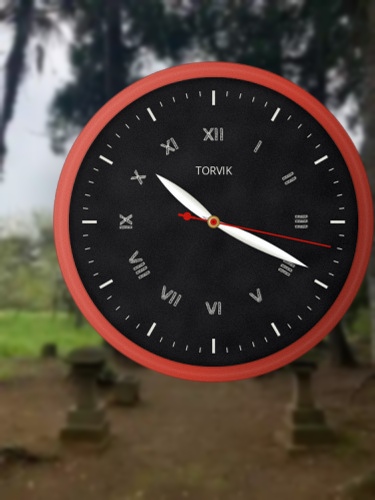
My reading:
10:19:17
